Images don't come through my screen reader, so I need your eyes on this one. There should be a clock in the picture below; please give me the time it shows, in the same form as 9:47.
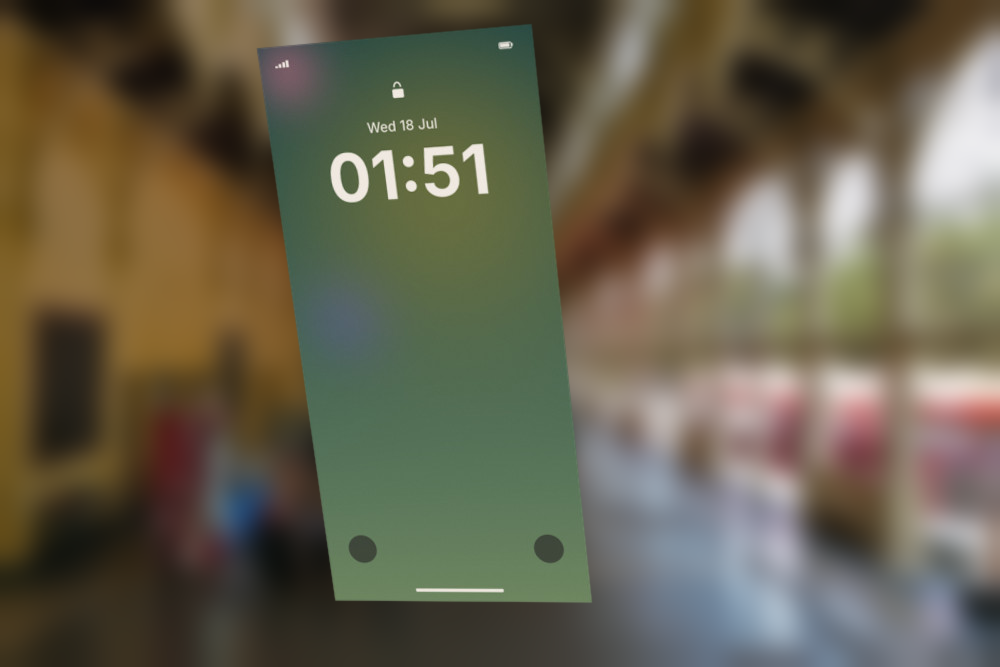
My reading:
1:51
